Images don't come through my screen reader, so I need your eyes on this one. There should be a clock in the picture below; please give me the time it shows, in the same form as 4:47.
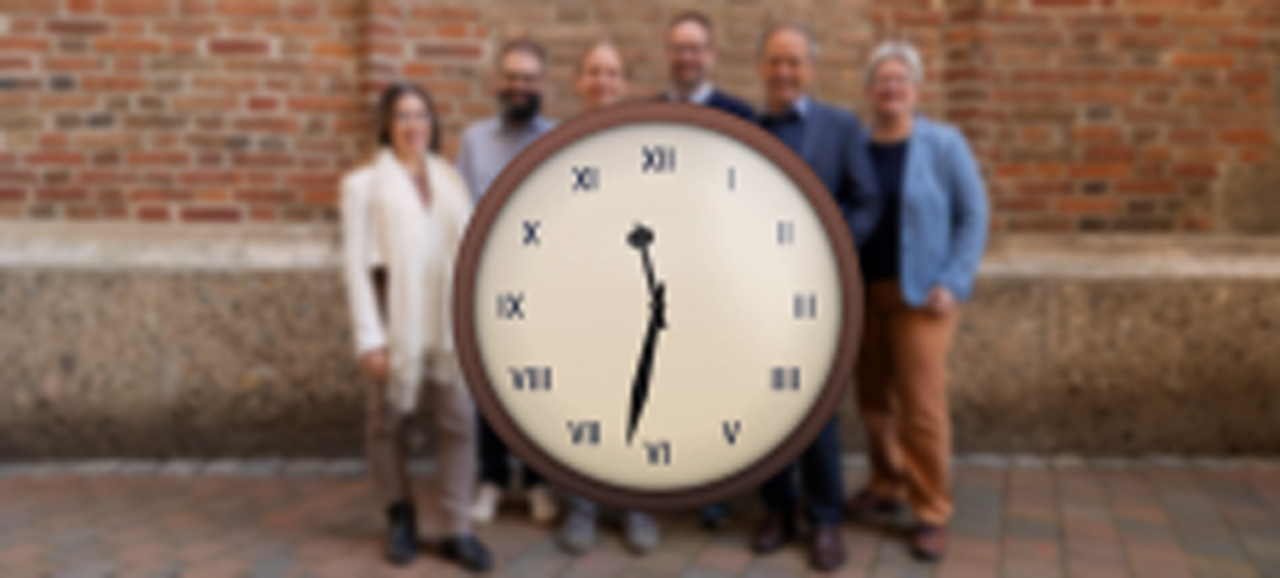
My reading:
11:32
